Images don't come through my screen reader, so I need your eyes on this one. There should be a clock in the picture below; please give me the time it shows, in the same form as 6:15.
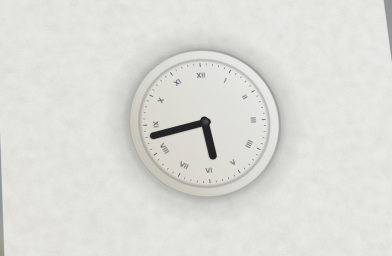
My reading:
5:43
